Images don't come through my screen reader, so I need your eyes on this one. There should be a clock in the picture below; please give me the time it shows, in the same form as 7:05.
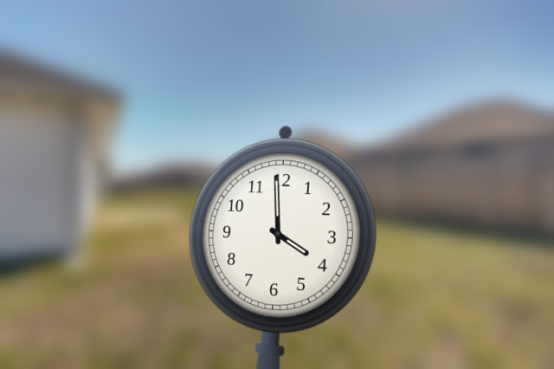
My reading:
3:59
